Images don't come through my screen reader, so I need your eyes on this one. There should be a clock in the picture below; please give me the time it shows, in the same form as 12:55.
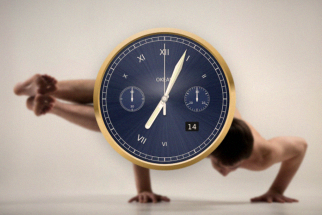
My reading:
7:04
